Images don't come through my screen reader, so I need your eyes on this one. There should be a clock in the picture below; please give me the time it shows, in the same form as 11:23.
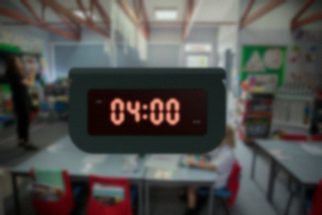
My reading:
4:00
